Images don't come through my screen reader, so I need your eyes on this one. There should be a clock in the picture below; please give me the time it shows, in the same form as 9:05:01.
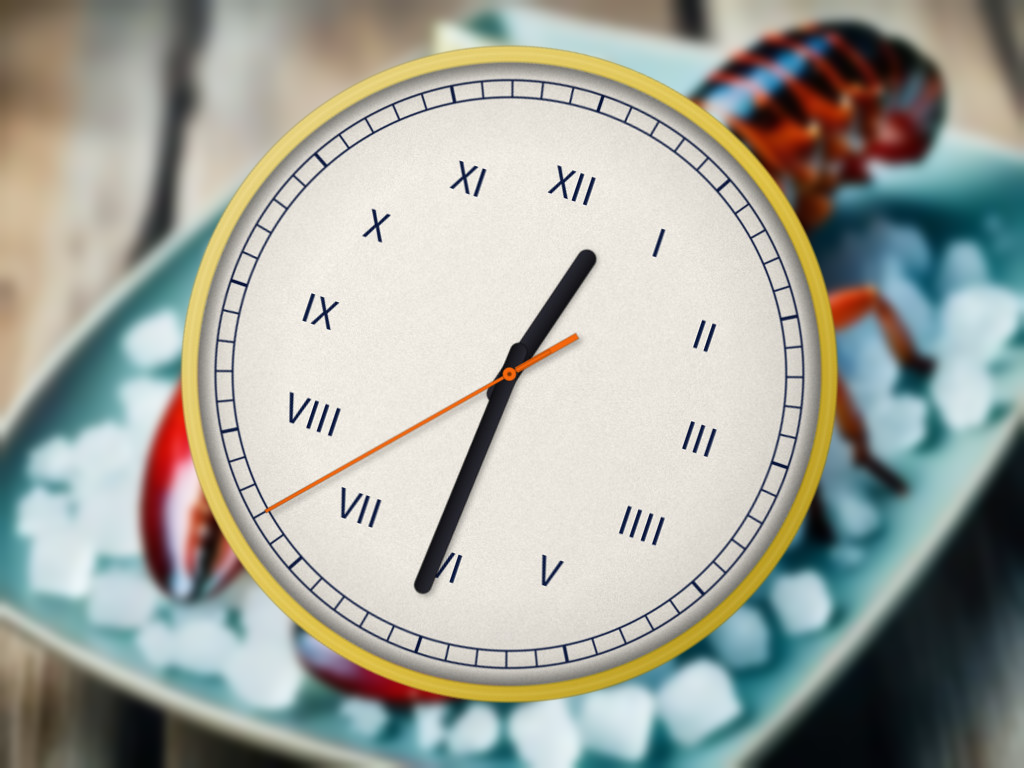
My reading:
12:30:37
